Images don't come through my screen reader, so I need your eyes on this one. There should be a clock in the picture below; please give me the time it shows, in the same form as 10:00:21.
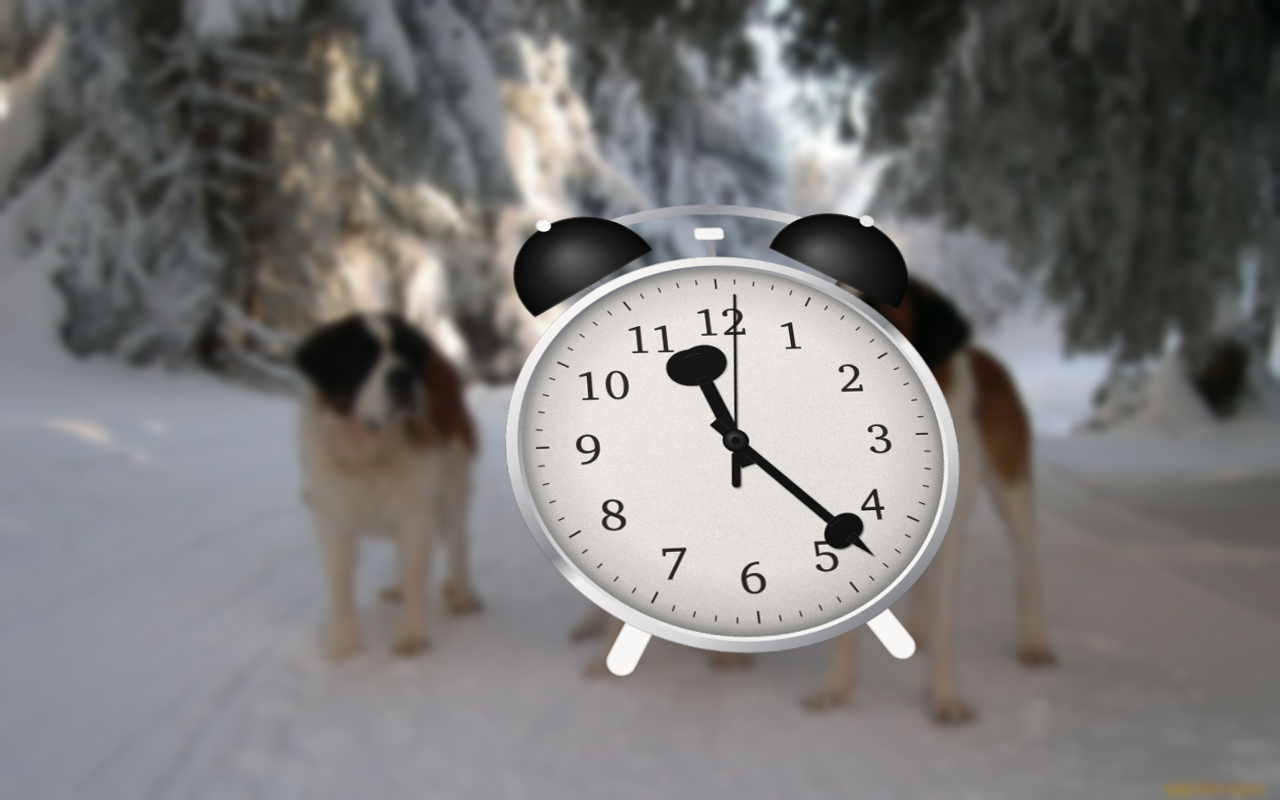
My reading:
11:23:01
